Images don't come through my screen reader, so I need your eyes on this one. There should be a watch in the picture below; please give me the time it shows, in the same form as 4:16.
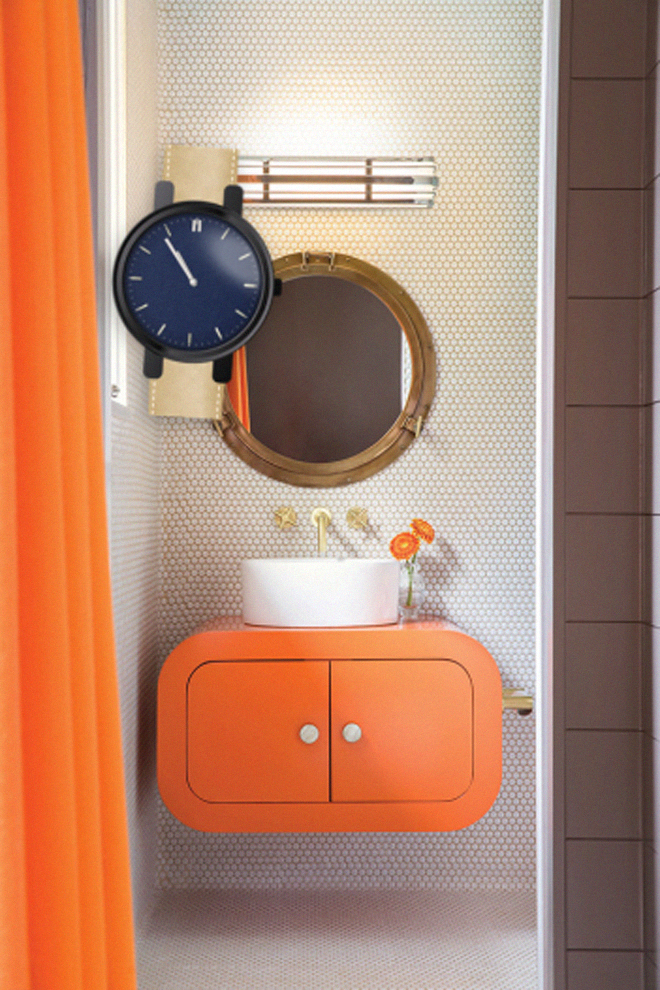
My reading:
10:54
